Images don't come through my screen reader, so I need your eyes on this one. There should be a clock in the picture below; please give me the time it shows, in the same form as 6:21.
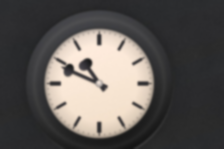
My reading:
10:49
